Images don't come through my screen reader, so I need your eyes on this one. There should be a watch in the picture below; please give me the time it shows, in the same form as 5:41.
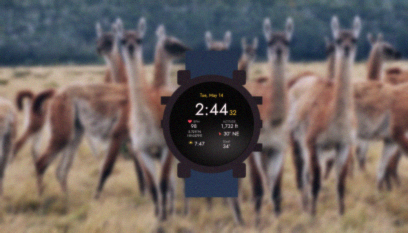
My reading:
2:44
